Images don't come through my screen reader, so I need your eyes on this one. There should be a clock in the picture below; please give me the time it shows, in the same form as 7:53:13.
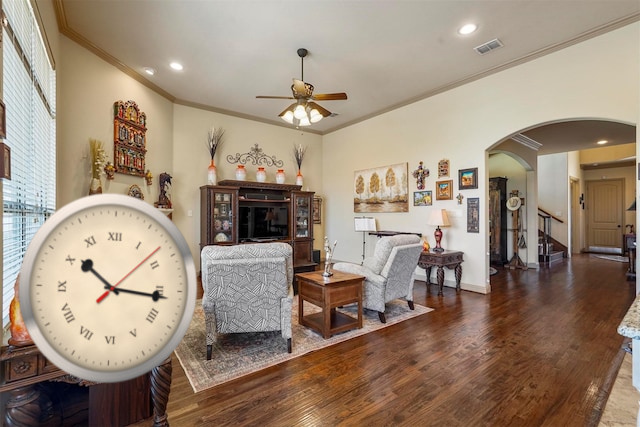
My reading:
10:16:08
